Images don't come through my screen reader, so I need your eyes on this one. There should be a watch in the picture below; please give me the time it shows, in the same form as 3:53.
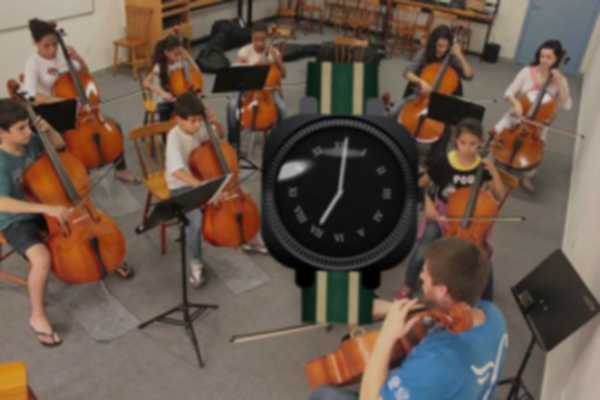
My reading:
7:01
